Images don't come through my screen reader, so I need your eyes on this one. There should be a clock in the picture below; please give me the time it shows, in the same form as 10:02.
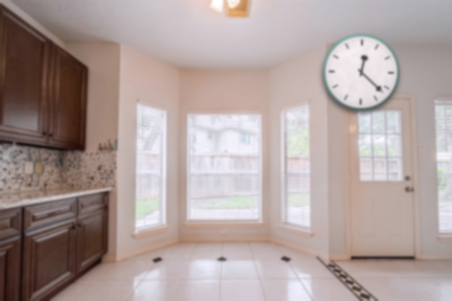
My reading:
12:22
